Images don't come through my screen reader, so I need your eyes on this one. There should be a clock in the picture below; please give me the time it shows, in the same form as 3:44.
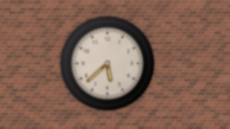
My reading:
5:38
